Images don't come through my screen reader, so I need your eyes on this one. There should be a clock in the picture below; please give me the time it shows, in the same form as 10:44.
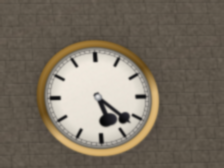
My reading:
5:22
